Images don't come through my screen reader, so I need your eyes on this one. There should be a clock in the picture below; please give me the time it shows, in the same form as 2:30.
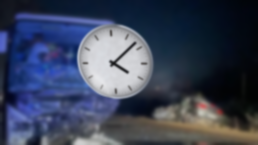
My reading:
4:08
